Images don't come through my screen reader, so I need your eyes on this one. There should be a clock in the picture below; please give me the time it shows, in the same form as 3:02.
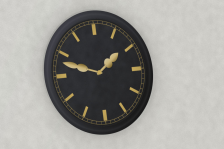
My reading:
1:48
